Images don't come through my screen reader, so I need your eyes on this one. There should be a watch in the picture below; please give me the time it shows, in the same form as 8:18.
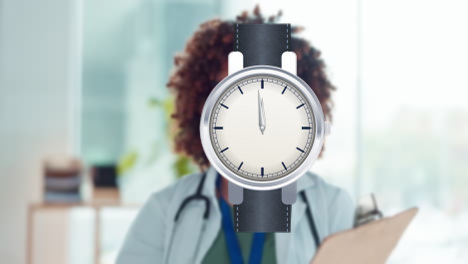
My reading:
11:59
